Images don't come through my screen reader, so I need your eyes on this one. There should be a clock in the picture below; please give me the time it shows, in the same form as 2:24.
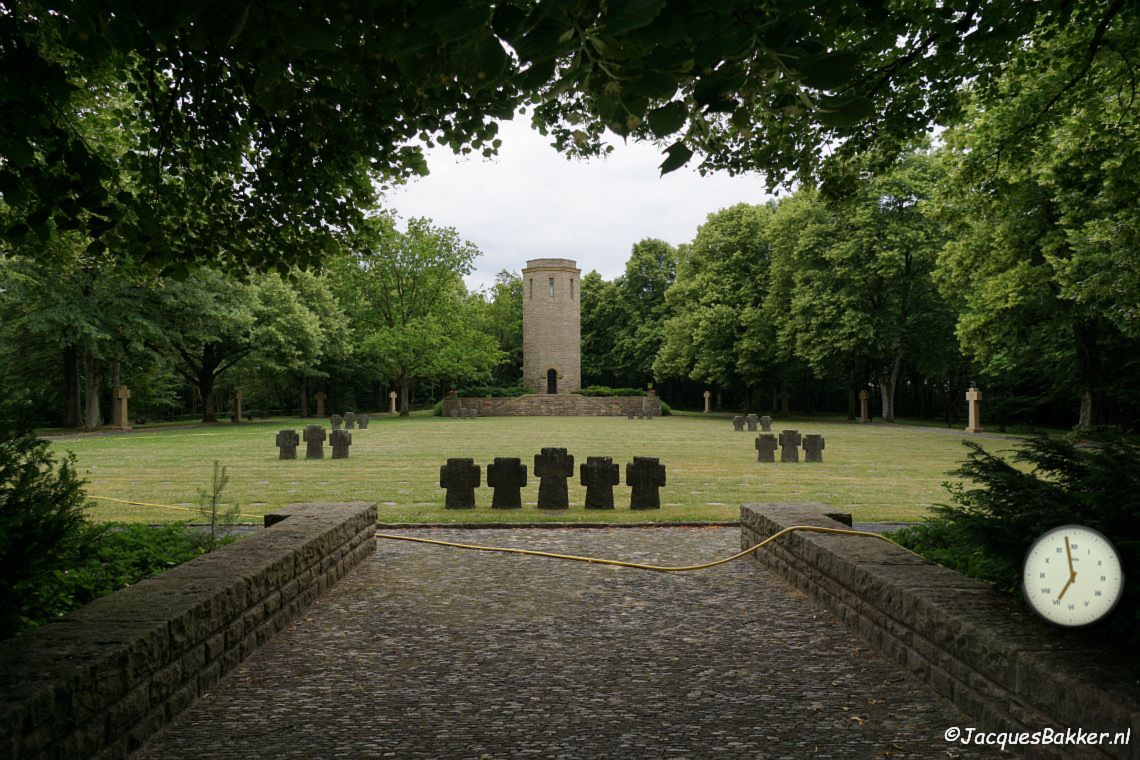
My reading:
6:58
